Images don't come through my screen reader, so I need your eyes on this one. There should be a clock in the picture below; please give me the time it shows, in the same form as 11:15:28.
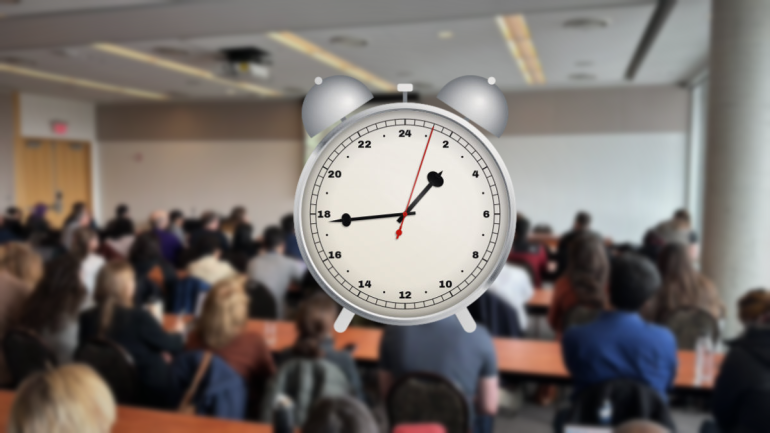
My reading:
2:44:03
